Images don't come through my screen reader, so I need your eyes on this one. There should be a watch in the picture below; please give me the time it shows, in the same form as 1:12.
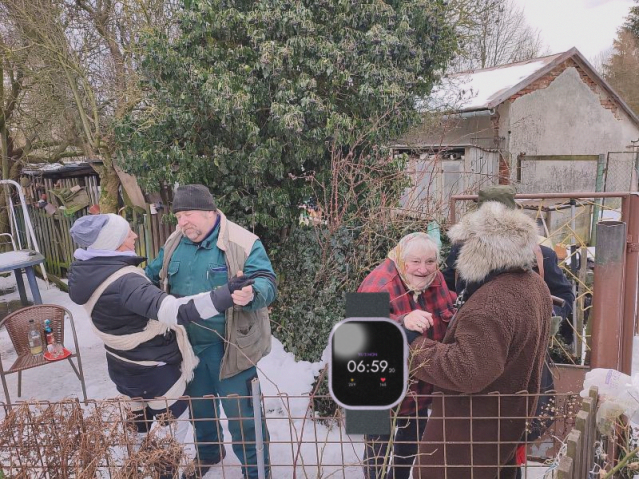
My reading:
6:59
